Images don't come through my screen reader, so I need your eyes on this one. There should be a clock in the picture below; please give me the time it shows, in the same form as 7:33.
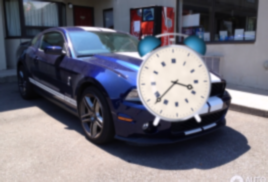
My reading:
3:38
